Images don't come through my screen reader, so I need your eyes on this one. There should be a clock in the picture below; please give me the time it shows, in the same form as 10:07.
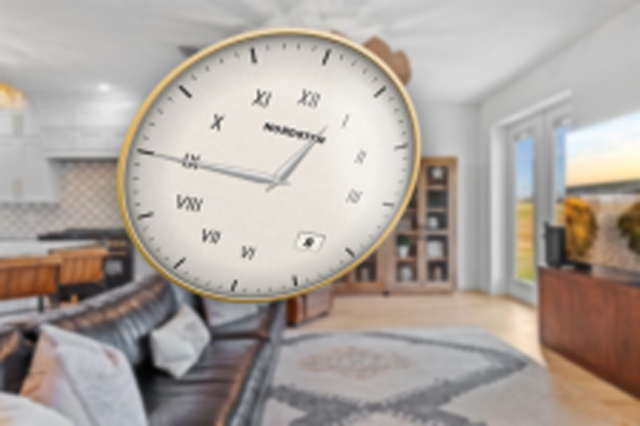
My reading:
12:45
